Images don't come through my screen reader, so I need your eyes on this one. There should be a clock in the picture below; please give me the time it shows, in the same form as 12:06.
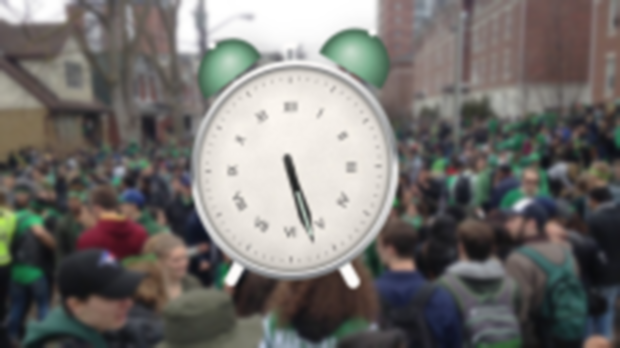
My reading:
5:27
